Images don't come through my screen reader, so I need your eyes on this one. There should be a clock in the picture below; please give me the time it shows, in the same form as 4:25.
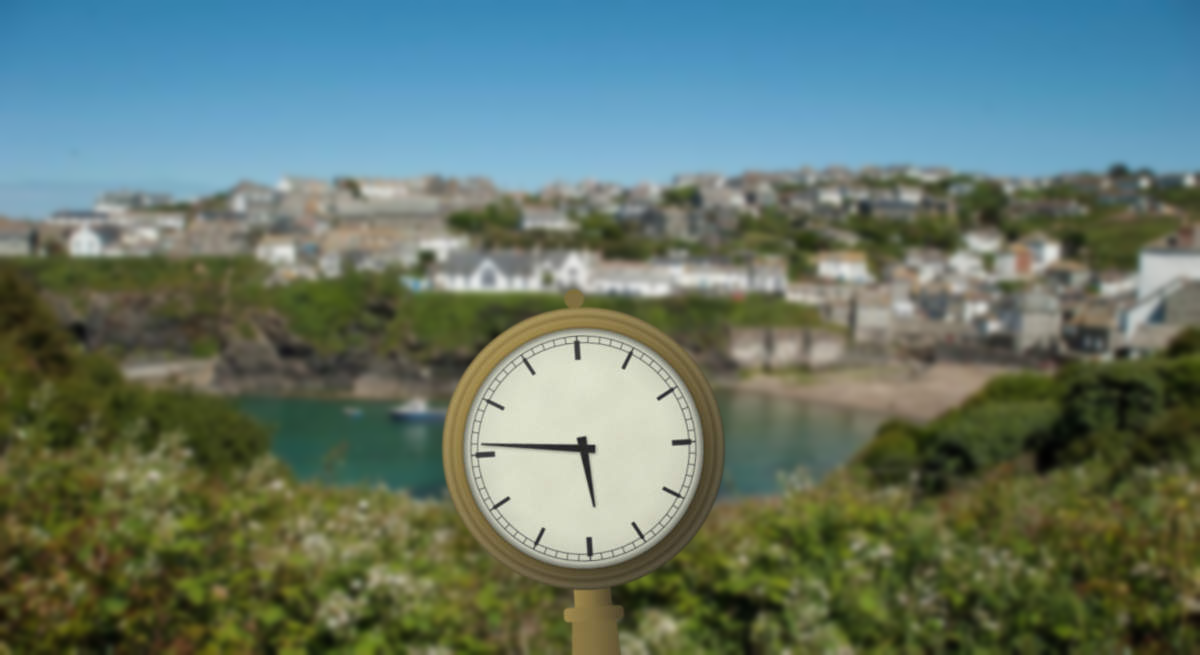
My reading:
5:46
